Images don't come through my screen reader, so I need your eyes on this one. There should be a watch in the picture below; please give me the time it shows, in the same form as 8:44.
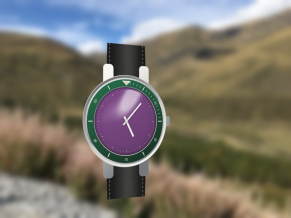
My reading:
5:07
